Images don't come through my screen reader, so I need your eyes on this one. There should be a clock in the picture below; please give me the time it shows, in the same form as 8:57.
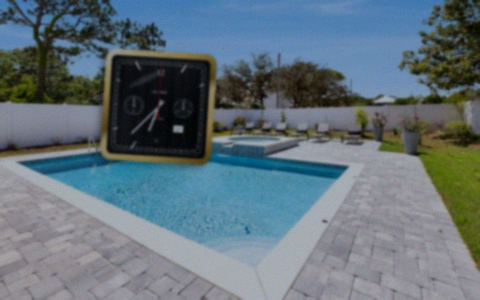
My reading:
6:37
